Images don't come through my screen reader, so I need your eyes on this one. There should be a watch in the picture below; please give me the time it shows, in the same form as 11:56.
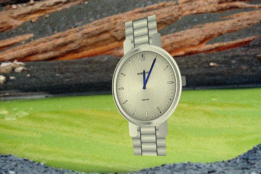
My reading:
12:05
